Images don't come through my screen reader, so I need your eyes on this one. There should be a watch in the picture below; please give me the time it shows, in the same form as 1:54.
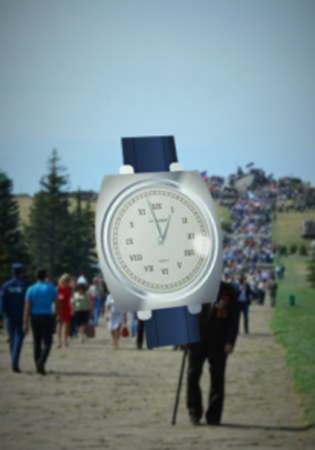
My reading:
12:58
